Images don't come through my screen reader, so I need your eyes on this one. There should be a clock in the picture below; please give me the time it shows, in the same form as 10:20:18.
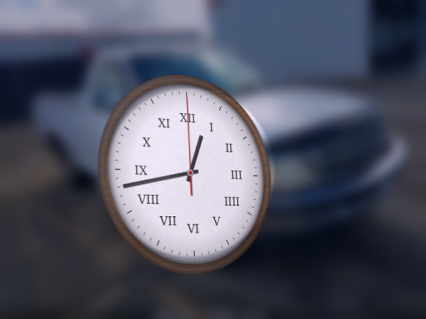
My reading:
12:43:00
